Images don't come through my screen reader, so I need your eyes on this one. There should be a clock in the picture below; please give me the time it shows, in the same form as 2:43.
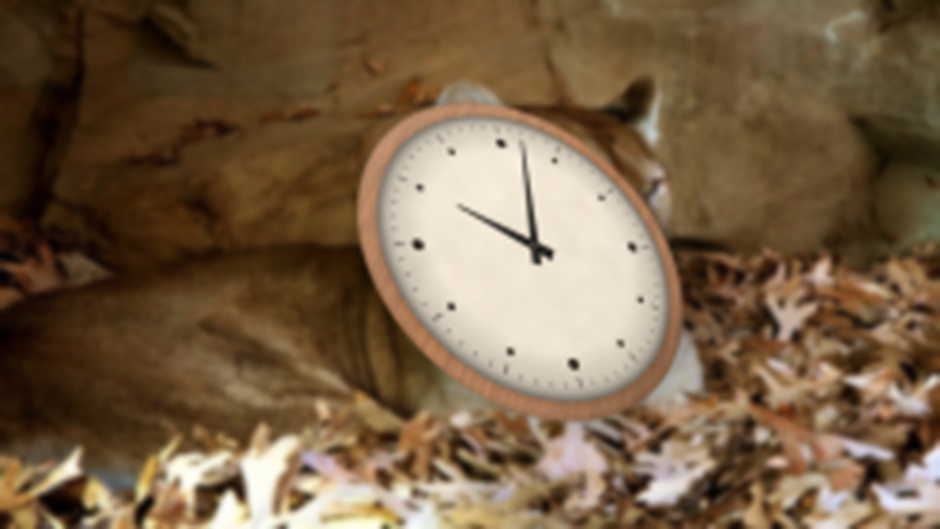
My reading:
10:02
